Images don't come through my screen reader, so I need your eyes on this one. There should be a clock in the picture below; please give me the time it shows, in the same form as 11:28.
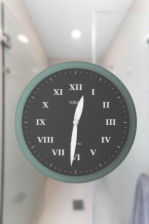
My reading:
12:31
